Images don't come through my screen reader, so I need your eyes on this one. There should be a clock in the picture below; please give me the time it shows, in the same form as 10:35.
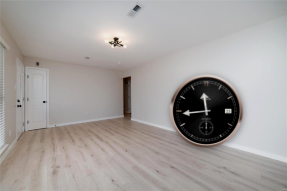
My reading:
11:44
